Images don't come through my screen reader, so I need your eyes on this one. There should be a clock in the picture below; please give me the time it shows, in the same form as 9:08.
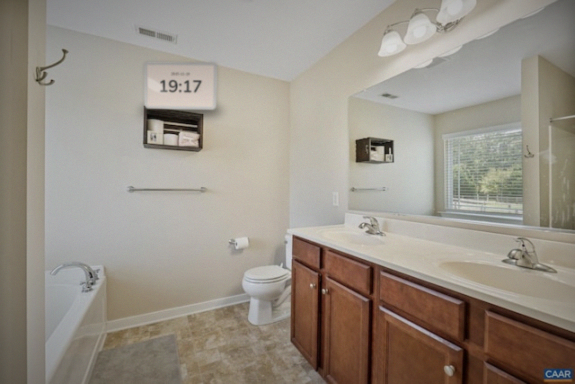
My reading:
19:17
